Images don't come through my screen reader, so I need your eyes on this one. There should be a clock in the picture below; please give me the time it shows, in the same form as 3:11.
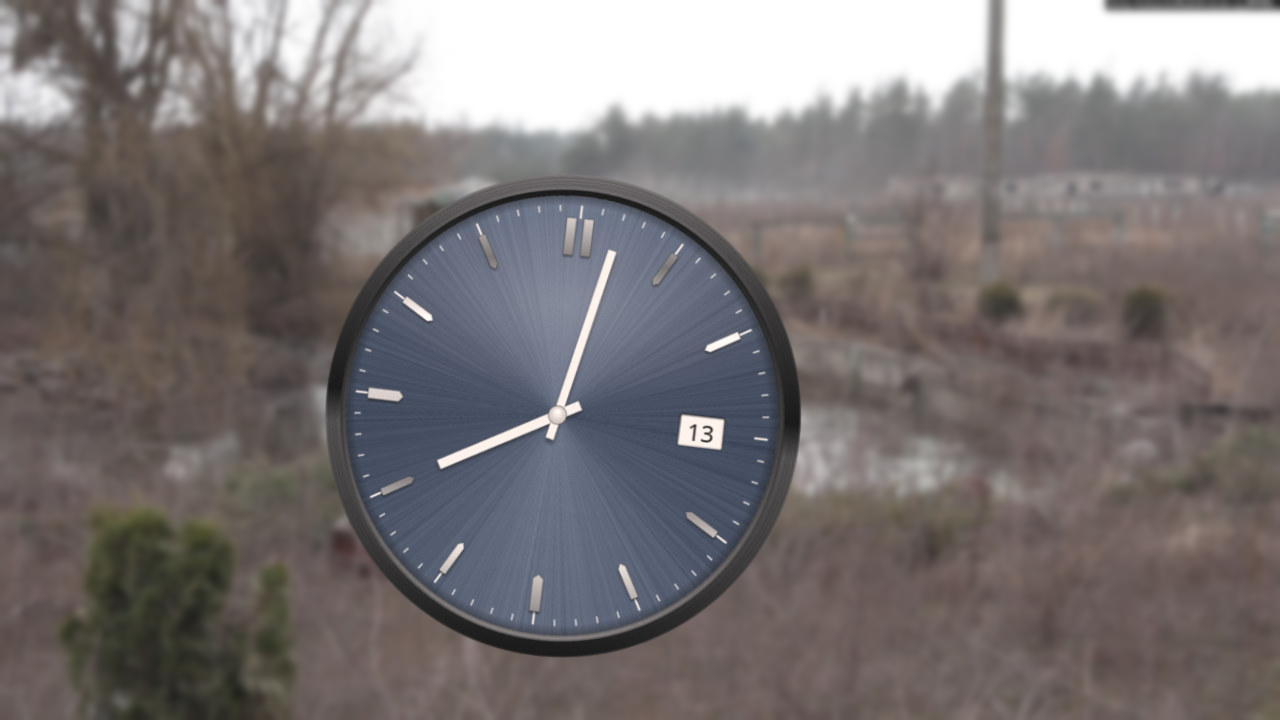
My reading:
8:02
